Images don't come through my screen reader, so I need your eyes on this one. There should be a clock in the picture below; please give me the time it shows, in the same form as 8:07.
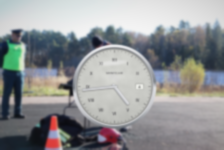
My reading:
4:44
